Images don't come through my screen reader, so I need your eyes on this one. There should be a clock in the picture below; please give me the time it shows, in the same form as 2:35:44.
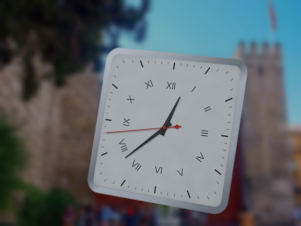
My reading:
12:37:43
